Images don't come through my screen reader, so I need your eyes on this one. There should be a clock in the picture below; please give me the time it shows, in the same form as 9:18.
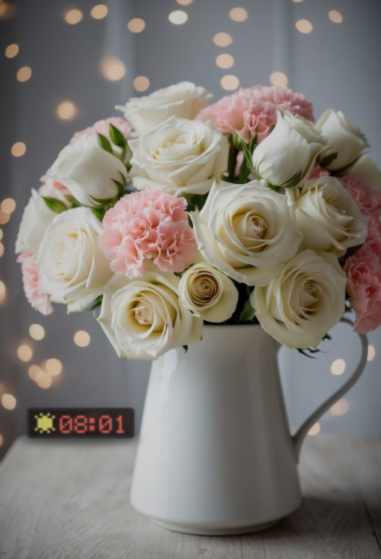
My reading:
8:01
